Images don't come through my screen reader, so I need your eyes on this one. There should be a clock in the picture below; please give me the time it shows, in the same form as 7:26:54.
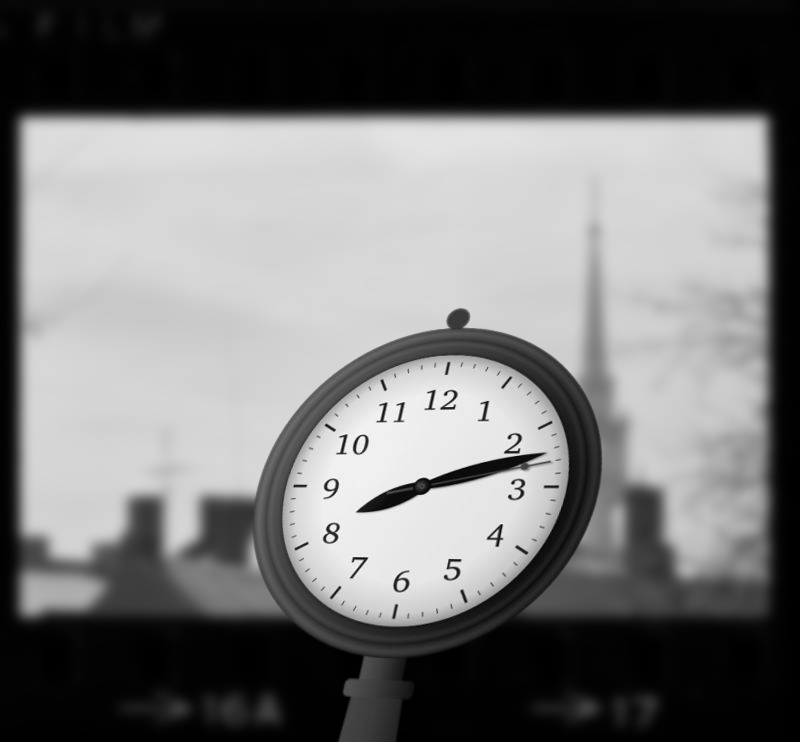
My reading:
8:12:13
